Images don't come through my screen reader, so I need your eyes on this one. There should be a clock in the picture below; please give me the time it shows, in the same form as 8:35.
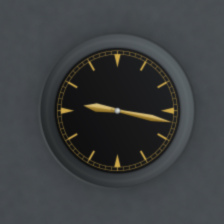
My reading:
9:17
